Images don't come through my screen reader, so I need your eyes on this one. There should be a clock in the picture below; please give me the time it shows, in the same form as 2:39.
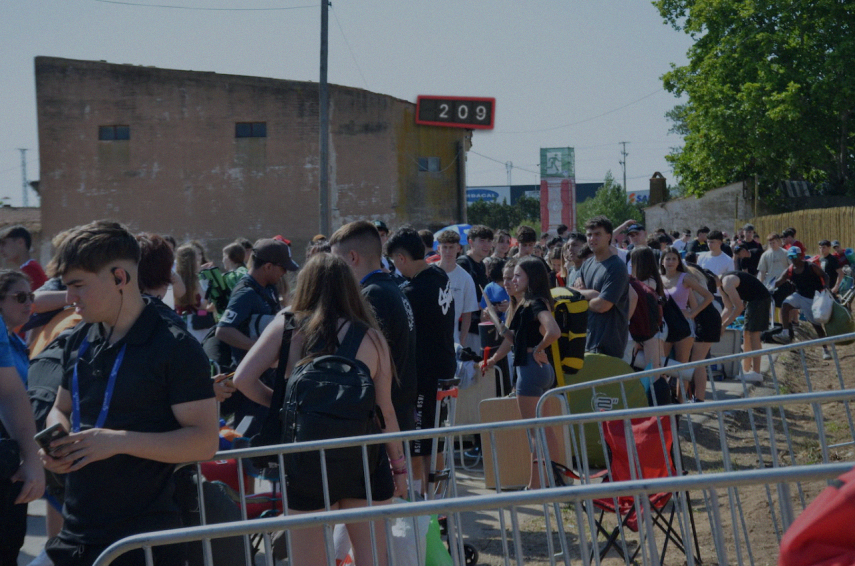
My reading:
2:09
